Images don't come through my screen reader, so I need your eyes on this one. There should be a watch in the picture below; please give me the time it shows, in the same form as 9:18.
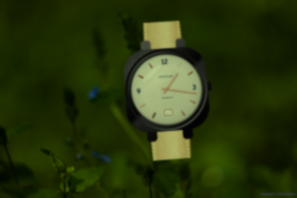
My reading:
1:17
